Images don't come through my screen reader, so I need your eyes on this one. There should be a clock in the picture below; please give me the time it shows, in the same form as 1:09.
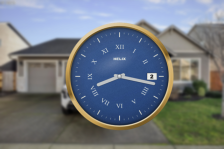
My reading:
8:17
